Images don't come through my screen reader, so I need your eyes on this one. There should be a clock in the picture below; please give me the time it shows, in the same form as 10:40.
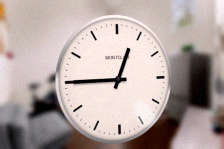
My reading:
12:45
